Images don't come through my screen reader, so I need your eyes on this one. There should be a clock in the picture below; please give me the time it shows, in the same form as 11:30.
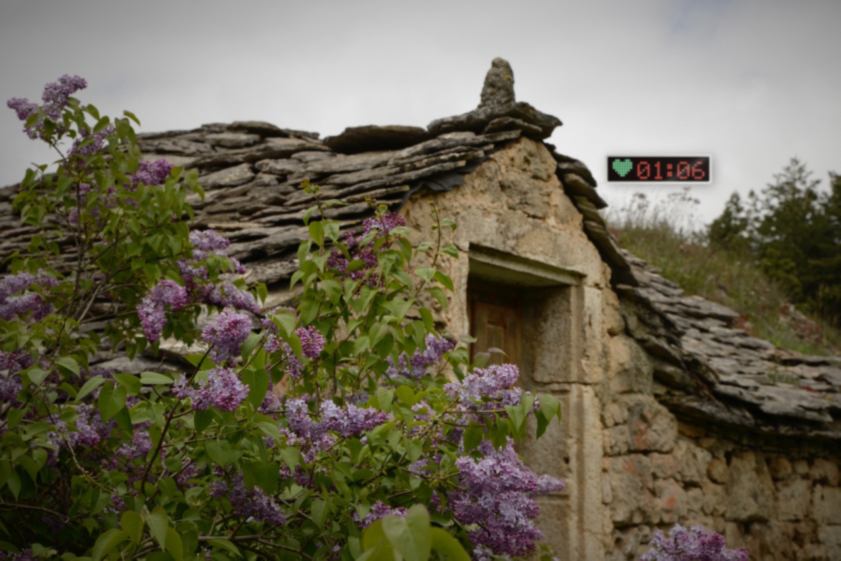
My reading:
1:06
